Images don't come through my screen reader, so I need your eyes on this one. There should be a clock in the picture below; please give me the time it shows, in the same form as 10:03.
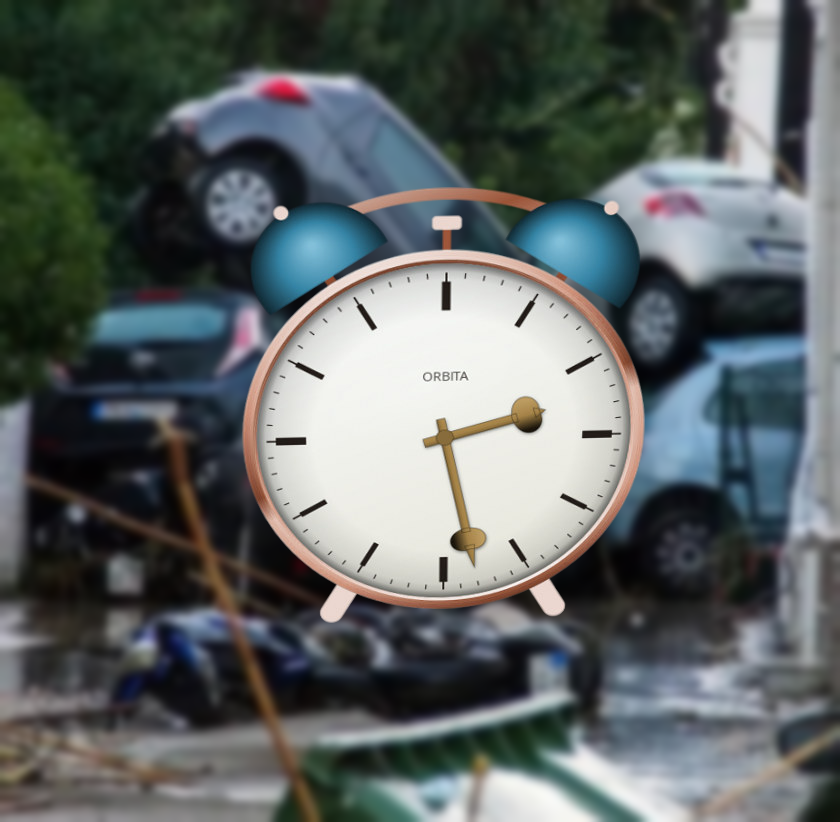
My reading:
2:28
